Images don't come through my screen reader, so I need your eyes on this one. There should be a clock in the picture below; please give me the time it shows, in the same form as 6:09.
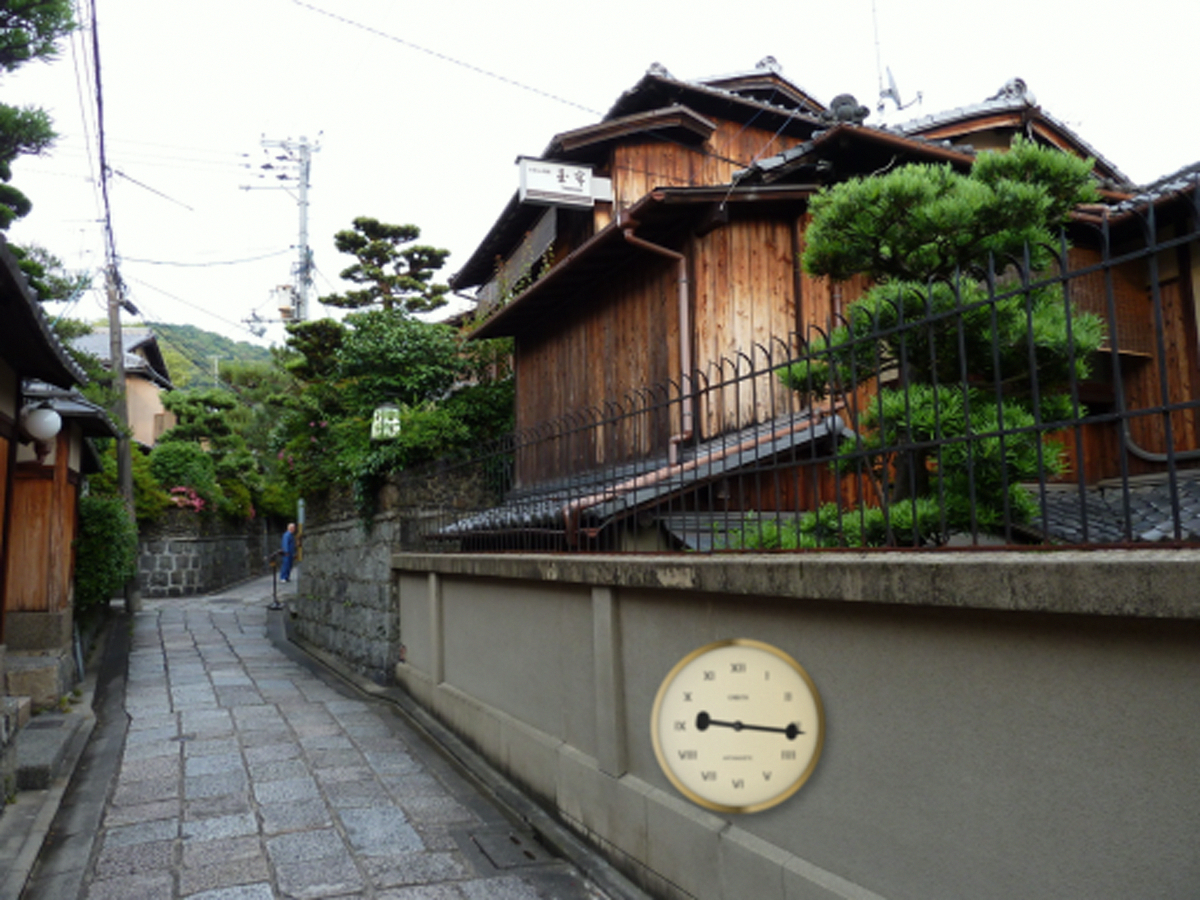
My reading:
9:16
